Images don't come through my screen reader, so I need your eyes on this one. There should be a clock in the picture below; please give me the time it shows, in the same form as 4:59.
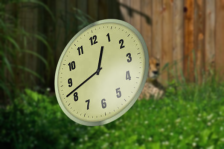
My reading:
12:42
